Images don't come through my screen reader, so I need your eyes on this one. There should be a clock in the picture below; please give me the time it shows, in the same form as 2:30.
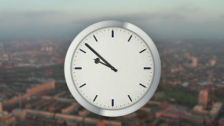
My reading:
9:52
